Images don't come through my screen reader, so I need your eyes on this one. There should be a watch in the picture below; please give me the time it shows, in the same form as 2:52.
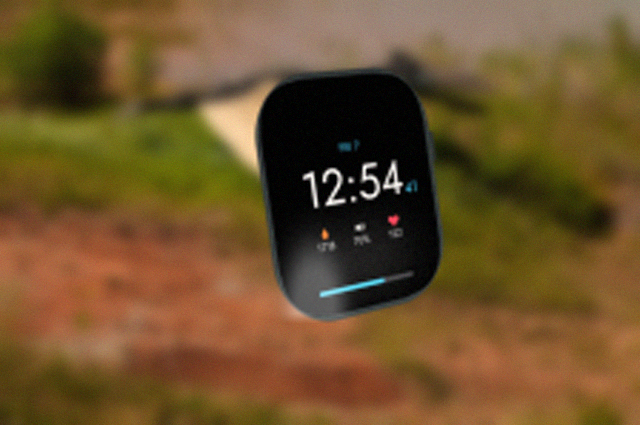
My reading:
12:54
